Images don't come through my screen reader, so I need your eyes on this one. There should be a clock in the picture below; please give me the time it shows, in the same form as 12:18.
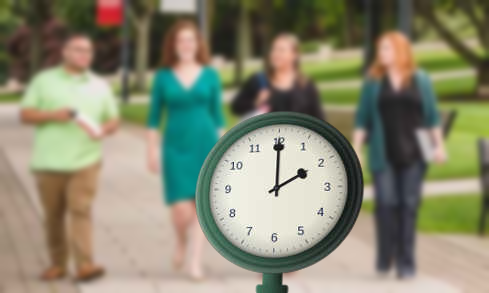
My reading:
2:00
